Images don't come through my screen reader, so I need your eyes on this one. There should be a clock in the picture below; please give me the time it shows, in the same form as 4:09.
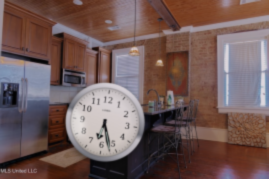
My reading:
6:27
